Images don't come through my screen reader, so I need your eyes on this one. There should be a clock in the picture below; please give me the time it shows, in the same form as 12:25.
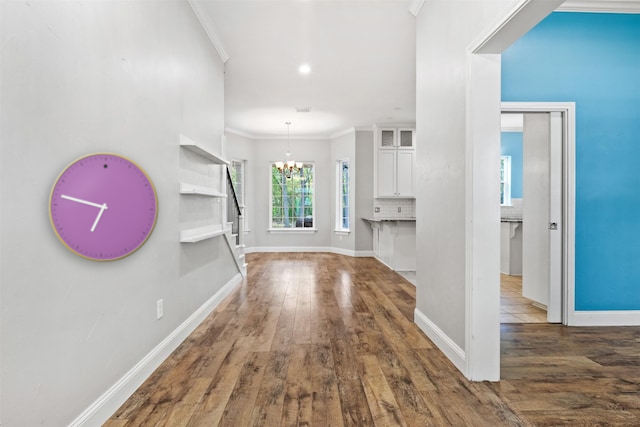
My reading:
6:47
